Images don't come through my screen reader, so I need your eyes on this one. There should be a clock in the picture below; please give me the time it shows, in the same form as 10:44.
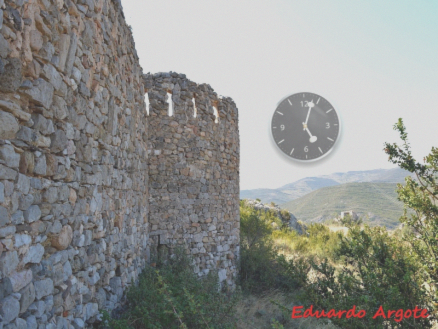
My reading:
5:03
